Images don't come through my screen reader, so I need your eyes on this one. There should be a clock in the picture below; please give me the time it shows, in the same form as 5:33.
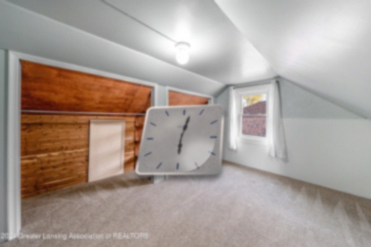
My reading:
6:02
